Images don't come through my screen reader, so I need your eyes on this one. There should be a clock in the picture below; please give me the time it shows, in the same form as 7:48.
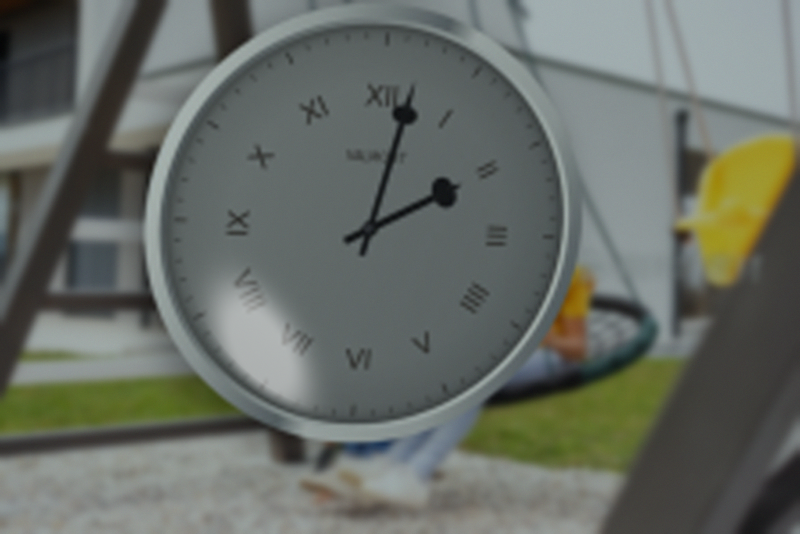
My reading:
2:02
